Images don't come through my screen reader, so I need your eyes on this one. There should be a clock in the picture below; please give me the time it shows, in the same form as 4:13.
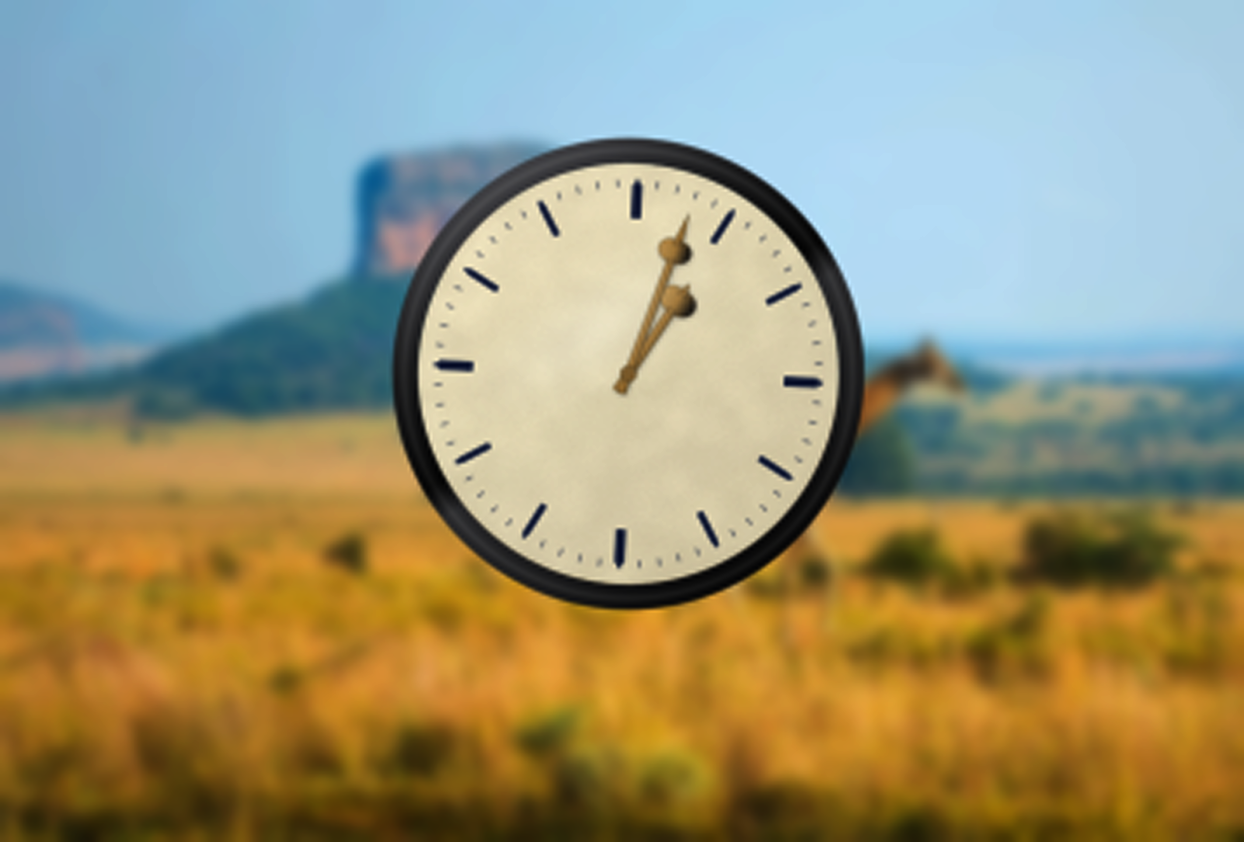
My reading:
1:03
